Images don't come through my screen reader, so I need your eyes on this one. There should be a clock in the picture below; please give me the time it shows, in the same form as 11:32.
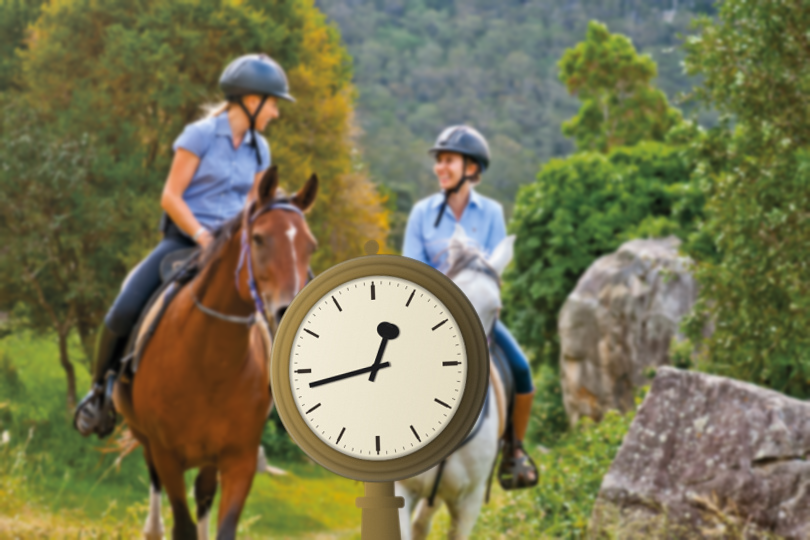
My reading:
12:43
